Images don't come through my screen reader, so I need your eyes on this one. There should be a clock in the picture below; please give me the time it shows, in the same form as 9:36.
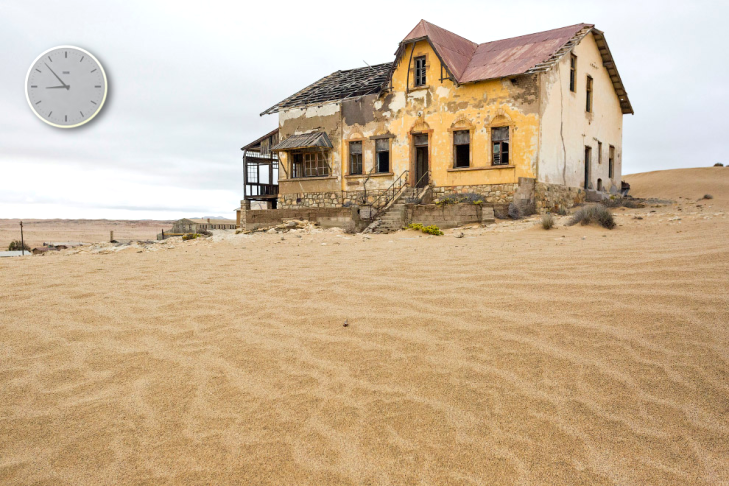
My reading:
8:53
